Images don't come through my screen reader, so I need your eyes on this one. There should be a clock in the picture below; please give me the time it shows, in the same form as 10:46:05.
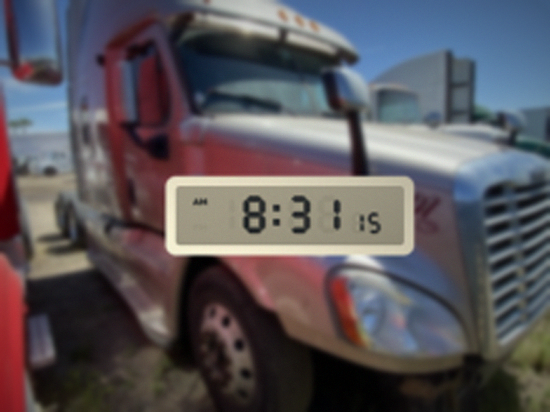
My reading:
8:31:15
